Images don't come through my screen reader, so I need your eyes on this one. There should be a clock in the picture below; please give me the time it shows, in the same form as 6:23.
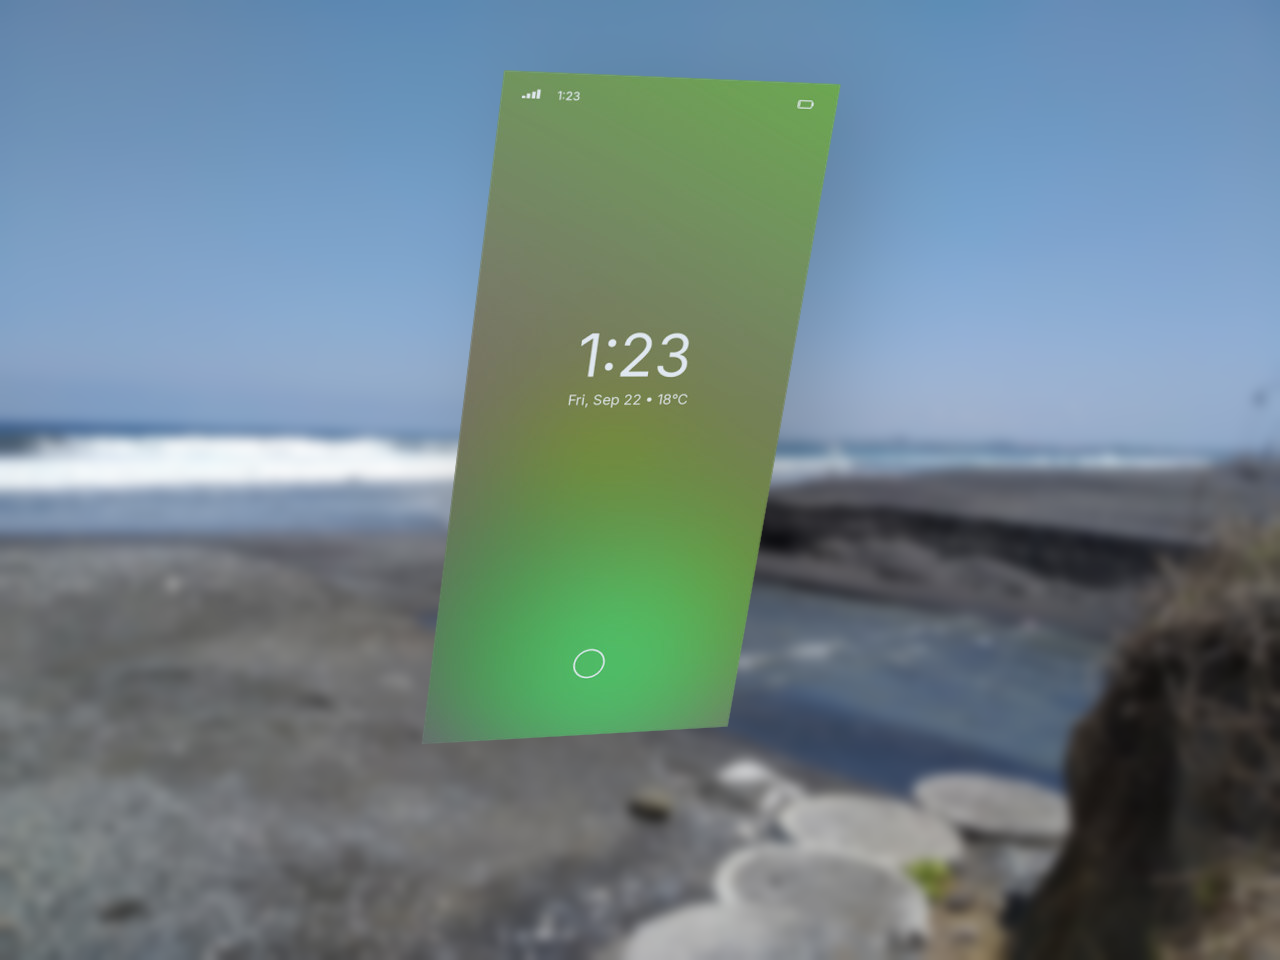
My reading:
1:23
